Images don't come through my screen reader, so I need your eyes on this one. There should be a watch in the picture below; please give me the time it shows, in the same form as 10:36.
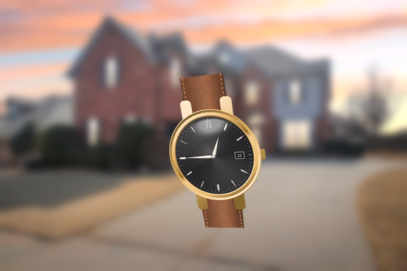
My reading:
12:45
